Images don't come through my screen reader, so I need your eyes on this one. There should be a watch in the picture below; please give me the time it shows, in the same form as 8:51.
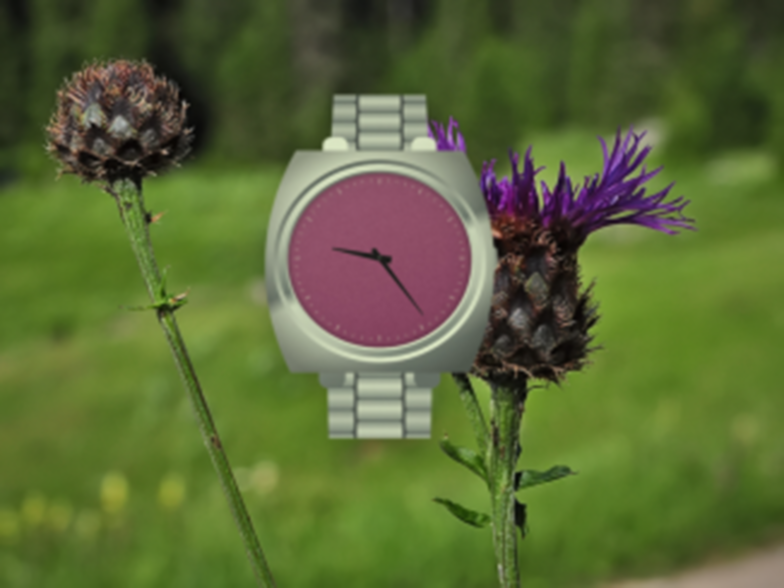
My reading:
9:24
